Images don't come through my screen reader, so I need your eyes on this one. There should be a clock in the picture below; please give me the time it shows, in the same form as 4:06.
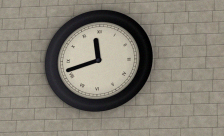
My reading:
11:42
